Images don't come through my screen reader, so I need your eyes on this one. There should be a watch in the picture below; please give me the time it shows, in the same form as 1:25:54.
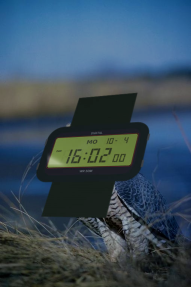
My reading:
16:02:00
